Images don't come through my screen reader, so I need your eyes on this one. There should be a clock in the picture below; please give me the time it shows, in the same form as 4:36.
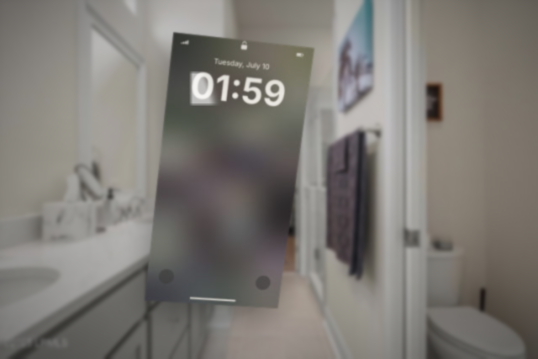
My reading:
1:59
